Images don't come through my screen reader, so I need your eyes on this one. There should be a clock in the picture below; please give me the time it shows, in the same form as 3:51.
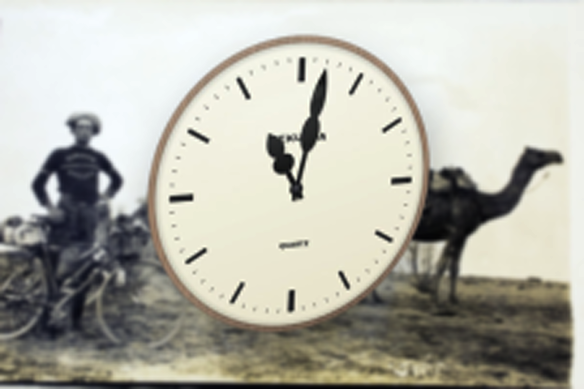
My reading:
11:02
